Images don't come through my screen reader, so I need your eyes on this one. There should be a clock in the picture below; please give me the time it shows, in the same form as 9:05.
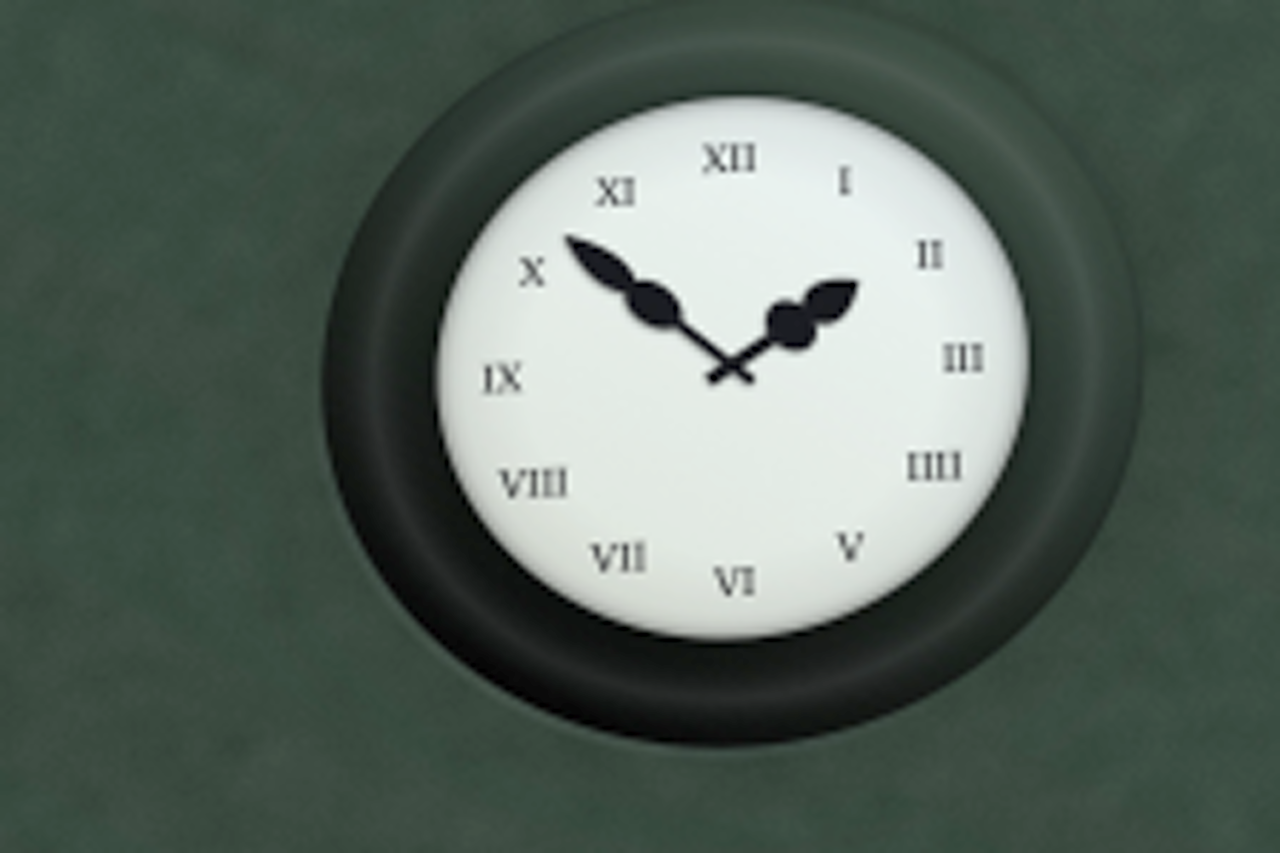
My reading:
1:52
